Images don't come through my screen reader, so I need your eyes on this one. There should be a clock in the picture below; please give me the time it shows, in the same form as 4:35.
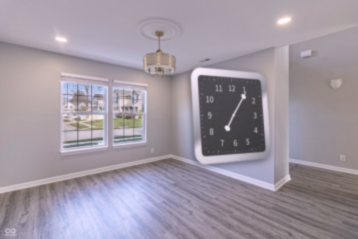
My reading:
7:06
